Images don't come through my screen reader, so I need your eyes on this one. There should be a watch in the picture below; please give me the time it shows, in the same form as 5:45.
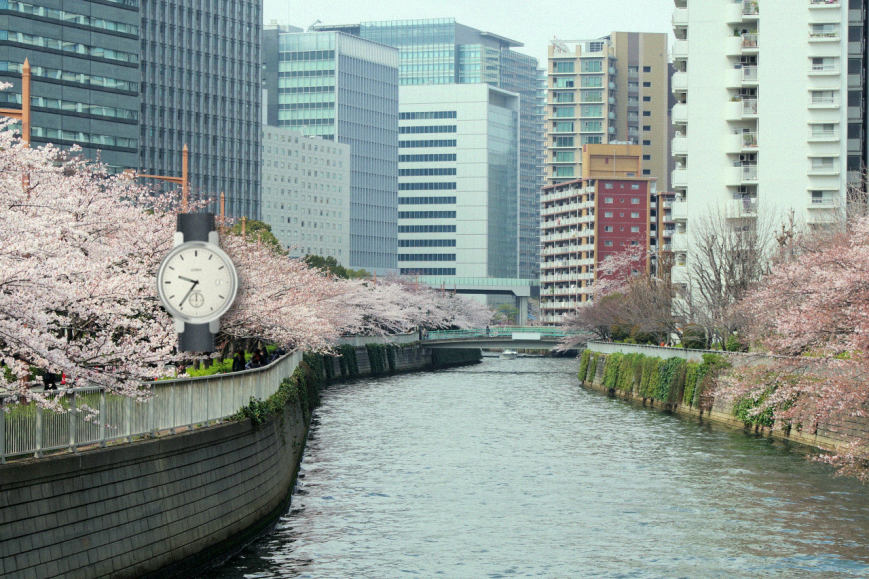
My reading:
9:36
